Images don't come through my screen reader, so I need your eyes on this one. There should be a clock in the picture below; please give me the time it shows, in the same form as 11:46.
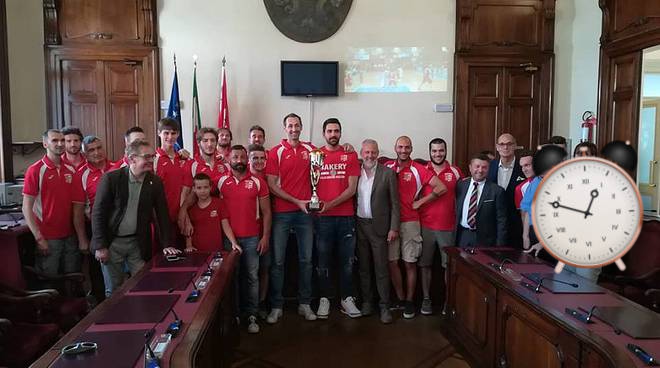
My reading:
12:48
